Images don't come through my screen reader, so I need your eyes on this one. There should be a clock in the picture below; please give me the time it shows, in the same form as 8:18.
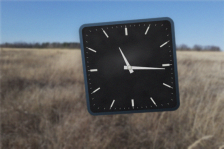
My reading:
11:16
